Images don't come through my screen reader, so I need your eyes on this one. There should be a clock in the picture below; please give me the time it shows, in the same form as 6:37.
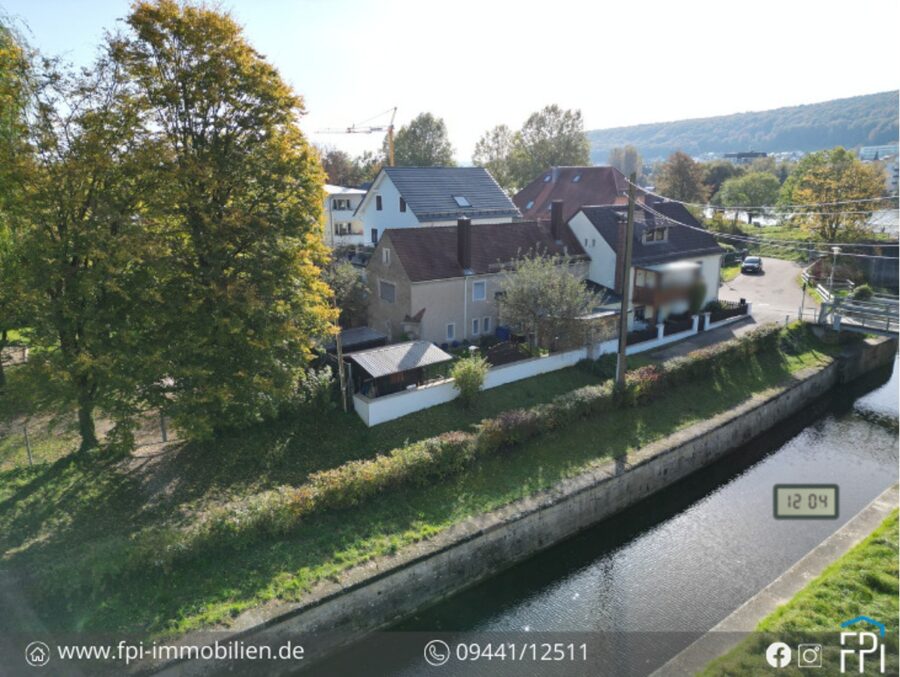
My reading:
12:04
